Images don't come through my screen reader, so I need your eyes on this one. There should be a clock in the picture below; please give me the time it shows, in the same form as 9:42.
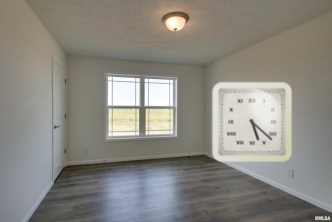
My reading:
5:22
